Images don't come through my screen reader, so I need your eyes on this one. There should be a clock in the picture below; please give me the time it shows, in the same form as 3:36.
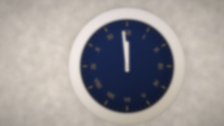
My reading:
11:59
